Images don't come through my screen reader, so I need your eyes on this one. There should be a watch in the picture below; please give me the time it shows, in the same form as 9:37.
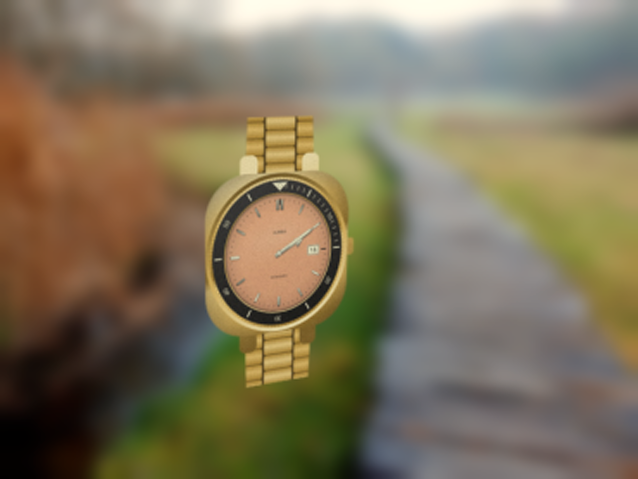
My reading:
2:10
